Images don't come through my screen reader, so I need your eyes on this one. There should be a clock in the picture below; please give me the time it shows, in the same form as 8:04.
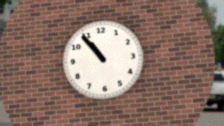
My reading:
10:54
